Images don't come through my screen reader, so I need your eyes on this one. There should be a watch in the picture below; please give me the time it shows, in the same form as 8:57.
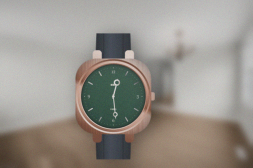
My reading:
12:29
